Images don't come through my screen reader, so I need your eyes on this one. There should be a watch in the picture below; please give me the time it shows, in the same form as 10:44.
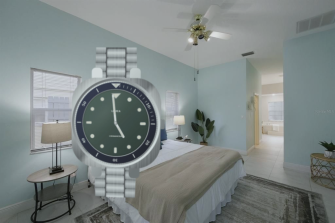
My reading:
4:59
